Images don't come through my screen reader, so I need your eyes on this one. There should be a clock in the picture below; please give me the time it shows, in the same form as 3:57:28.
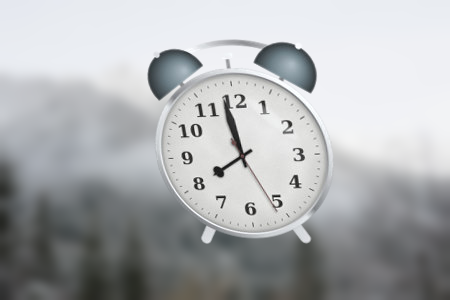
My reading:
7:58:26
